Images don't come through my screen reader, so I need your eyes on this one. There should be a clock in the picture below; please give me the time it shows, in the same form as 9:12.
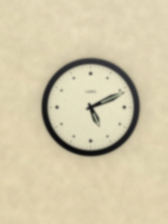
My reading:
5:11
